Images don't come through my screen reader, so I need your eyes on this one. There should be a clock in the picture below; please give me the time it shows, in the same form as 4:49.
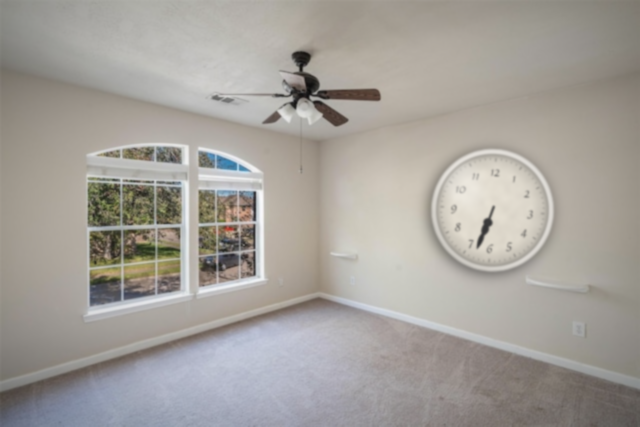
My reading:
6:33
